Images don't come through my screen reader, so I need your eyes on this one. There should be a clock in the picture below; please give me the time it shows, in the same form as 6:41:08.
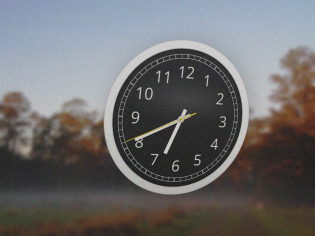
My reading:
6:40:41
